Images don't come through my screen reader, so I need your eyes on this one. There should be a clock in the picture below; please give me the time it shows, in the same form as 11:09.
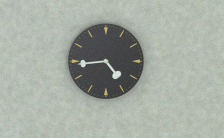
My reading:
4:44
